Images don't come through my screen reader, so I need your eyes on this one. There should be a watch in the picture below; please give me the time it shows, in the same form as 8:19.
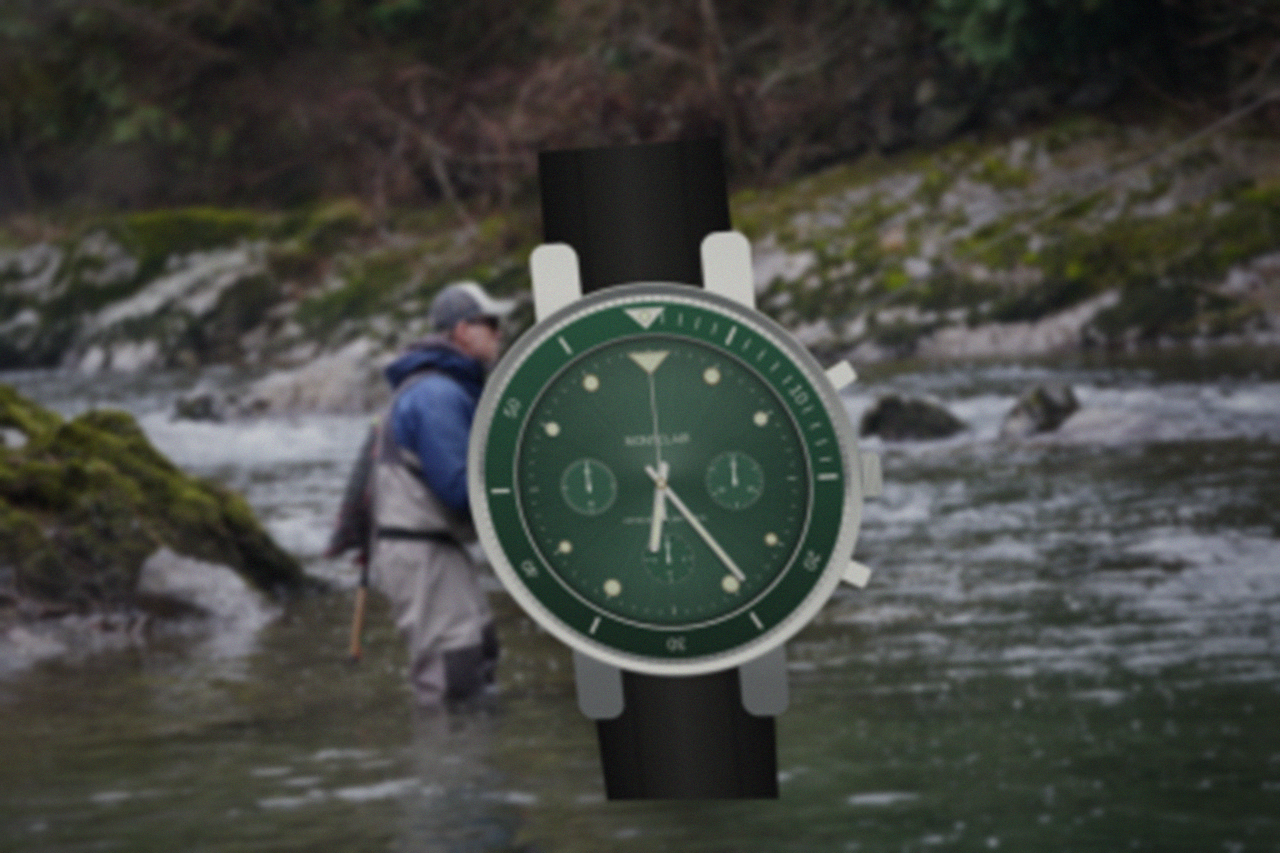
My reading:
6:24
